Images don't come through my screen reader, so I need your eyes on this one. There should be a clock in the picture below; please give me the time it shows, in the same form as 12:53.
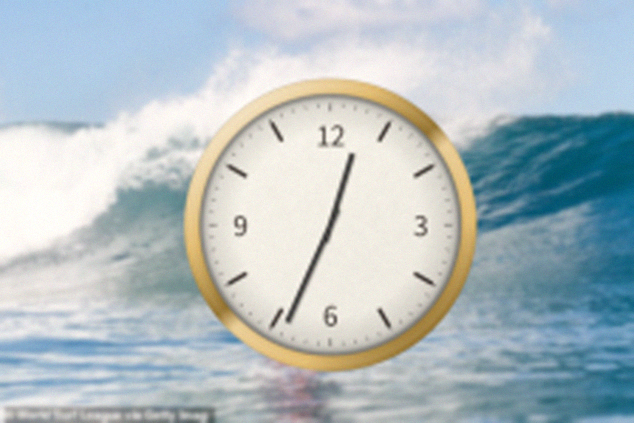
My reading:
12:34
